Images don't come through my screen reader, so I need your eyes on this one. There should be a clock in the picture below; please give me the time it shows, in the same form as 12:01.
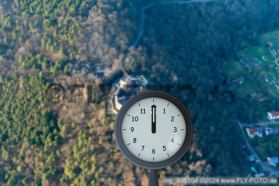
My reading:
12:00
